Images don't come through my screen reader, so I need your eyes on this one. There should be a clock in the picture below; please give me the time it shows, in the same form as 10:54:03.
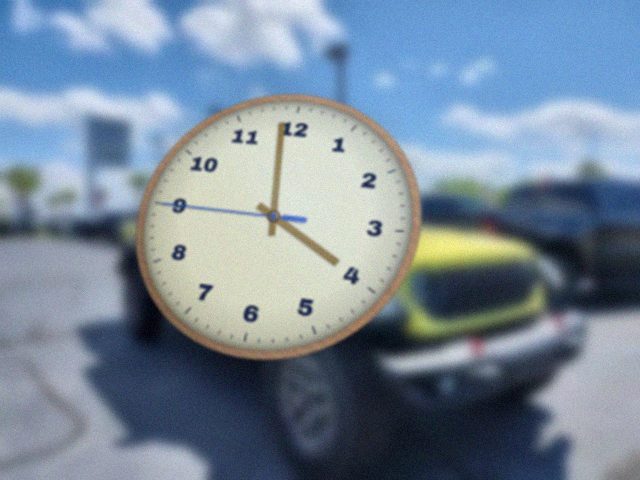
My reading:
3:58:45
